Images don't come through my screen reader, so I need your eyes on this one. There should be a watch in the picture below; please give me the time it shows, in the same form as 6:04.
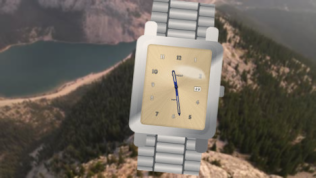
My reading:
11:28
